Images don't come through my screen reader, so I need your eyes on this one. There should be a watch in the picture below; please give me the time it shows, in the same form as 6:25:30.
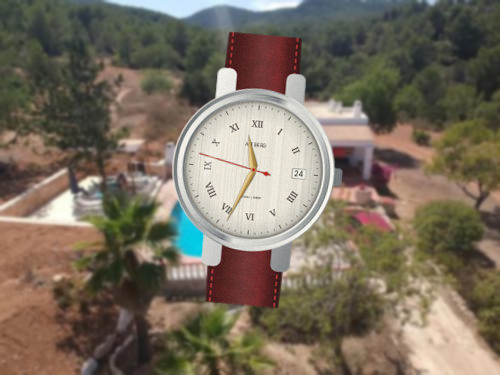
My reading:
11:33:47
